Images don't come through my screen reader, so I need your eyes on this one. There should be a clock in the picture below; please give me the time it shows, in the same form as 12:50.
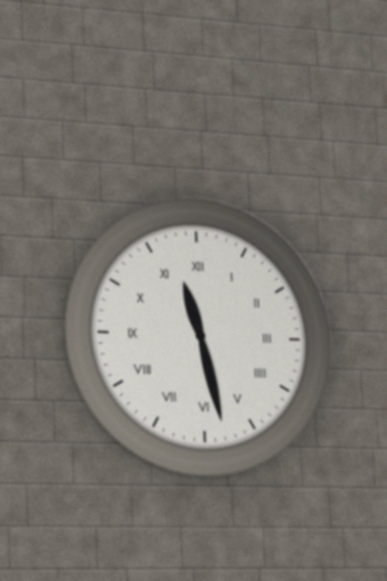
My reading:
11:28
